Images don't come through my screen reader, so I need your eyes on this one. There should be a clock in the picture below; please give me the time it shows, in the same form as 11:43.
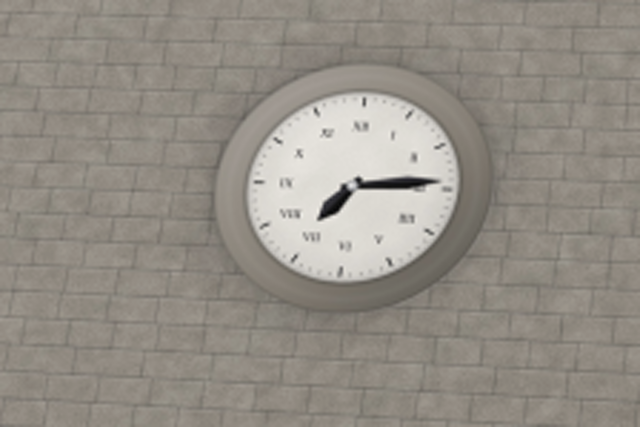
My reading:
7:14
